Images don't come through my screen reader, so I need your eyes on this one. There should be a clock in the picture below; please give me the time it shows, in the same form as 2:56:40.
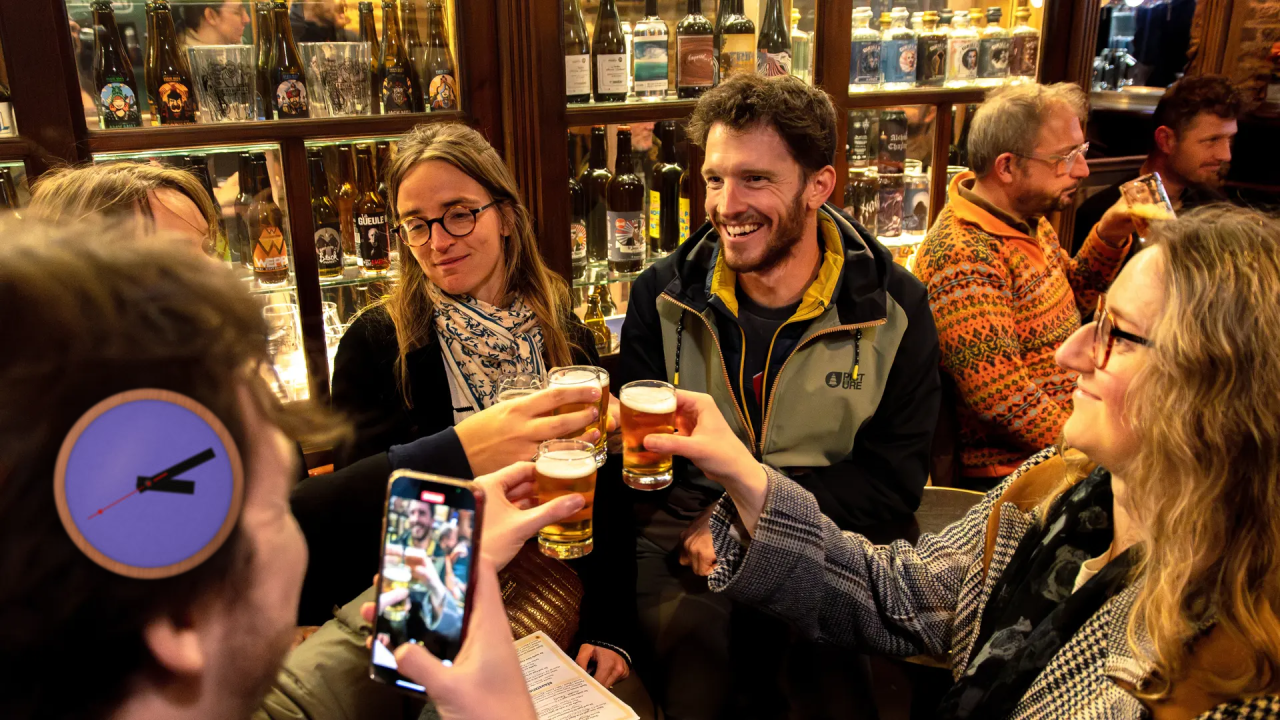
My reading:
3:10:40
